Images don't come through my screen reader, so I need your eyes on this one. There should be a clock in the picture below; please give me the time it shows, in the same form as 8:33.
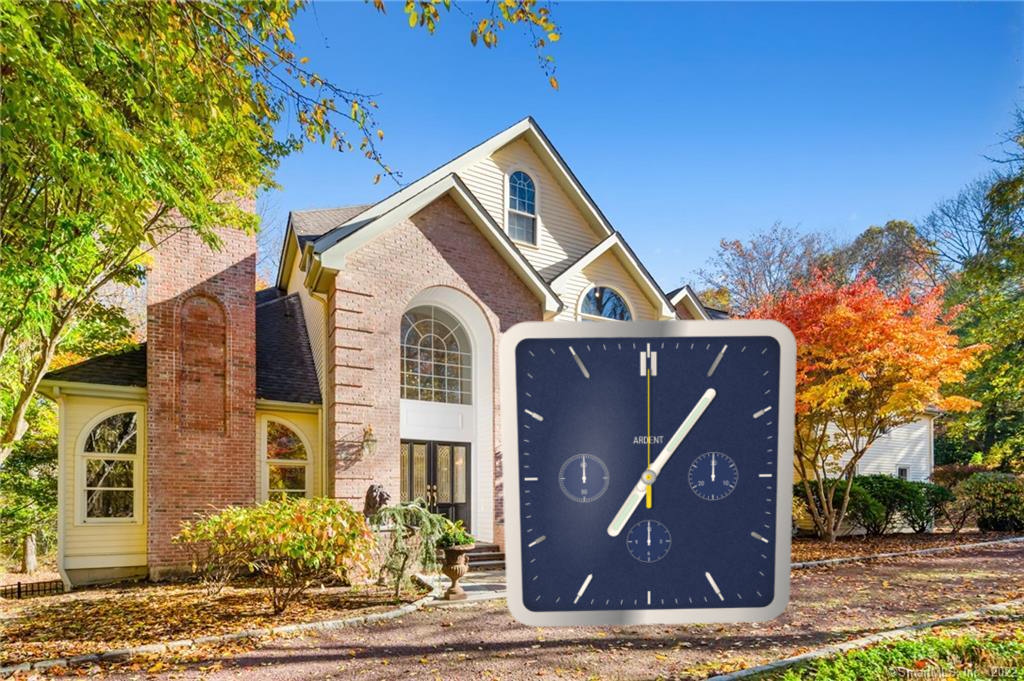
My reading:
7:06
